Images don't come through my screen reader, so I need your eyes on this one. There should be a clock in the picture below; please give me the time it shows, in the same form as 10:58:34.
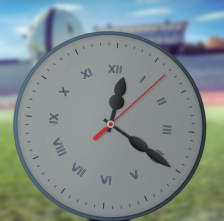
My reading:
12:20:07
